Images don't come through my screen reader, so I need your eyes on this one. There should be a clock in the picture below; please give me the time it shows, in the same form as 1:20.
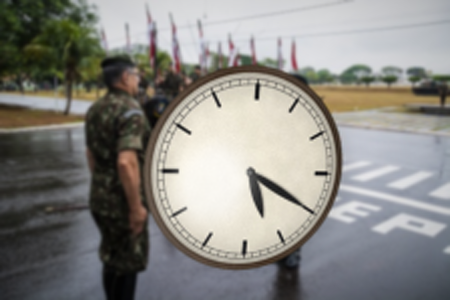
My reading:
5:20
